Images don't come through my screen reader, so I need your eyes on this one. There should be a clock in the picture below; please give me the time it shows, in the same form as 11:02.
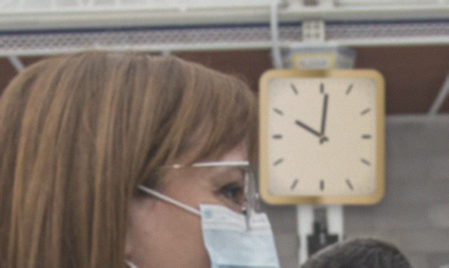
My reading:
10:01
